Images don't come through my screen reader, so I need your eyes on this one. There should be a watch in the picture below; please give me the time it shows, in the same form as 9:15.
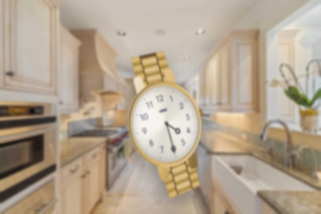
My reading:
4:30
